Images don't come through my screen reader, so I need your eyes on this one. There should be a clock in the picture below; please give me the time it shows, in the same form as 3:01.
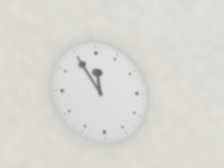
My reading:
11:55
